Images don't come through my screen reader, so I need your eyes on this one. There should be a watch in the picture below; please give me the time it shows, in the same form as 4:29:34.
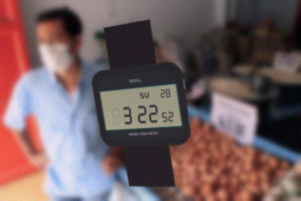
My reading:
3:22:52
